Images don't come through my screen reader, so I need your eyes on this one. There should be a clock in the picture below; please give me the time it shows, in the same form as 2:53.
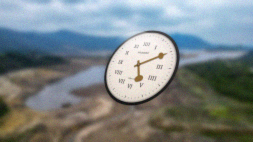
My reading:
5:10
